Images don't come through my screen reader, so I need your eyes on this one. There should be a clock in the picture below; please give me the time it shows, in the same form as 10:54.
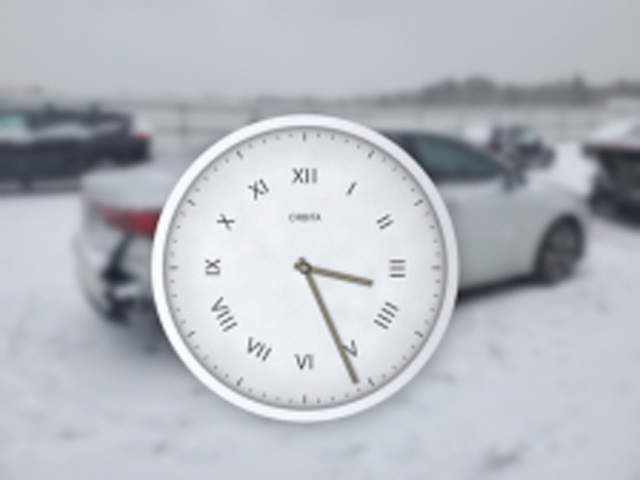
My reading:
3:26
